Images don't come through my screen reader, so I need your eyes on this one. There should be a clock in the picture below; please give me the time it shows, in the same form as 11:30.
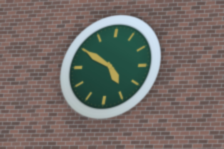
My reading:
4:50
